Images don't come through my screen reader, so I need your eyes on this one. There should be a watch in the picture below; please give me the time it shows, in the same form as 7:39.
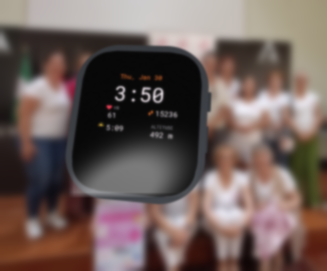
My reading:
3:50
